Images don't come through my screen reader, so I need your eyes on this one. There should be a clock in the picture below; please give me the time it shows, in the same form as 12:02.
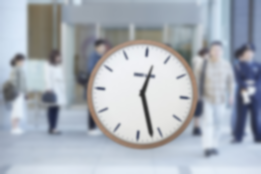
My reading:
12:27
